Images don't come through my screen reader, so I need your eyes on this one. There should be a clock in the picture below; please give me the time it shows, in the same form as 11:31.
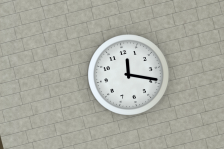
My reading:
12:19
